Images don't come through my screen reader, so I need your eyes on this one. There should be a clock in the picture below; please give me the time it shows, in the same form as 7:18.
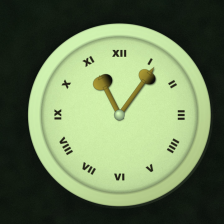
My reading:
11:06
